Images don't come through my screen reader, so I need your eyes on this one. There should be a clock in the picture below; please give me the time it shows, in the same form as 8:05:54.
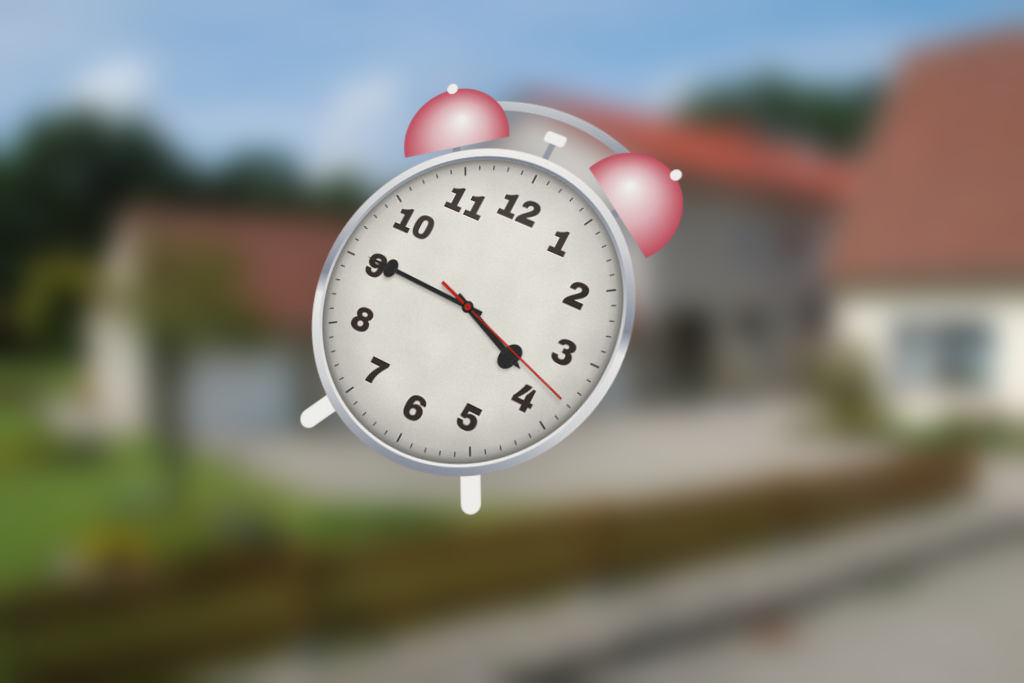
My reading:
3:45:18
